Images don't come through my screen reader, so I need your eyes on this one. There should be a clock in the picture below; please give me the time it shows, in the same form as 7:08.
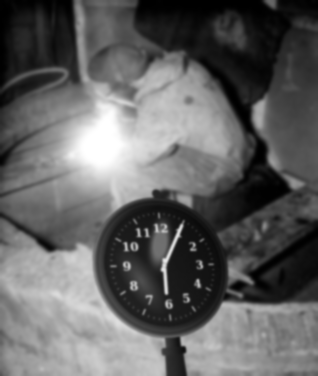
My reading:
6:05
